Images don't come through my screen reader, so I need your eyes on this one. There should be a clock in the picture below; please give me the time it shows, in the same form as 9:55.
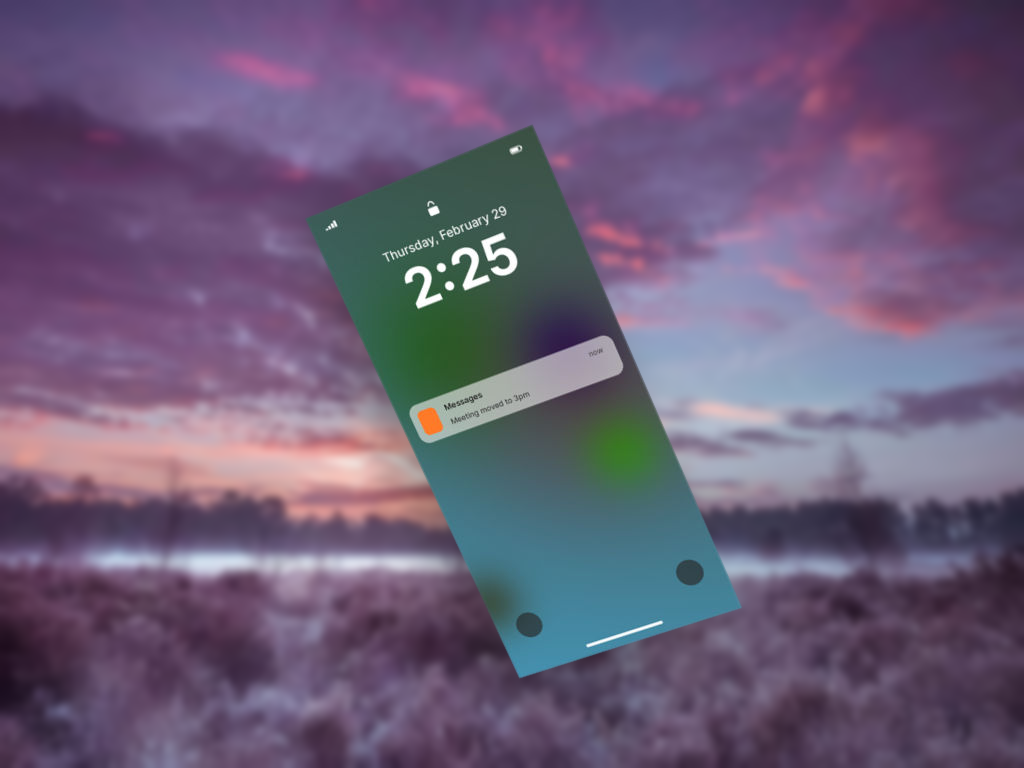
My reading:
2:25
